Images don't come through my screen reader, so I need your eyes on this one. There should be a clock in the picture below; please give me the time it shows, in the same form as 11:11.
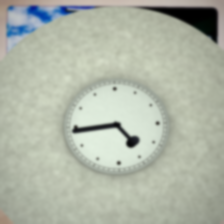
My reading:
4:44
